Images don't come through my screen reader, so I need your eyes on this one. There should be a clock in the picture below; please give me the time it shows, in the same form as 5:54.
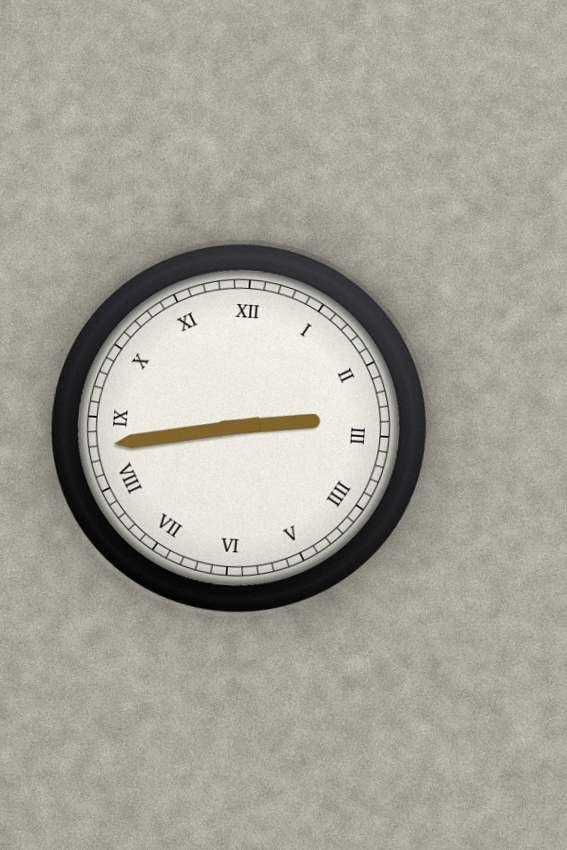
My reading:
2:43
